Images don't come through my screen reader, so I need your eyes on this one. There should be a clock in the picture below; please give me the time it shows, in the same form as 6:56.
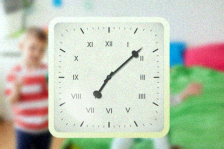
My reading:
7:08
